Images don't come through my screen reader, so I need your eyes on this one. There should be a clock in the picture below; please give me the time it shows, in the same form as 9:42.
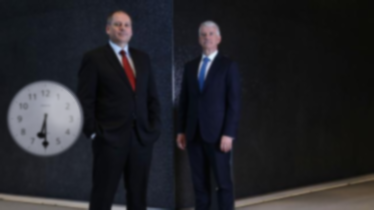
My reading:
6:30
